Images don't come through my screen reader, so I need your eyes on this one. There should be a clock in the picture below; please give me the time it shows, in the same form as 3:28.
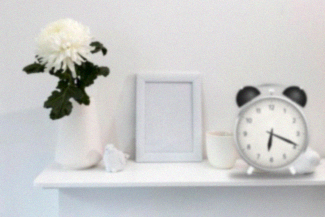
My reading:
6:19
